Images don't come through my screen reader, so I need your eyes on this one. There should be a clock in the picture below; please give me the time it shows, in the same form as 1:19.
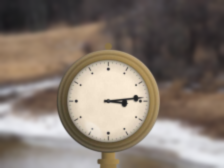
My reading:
3:14
